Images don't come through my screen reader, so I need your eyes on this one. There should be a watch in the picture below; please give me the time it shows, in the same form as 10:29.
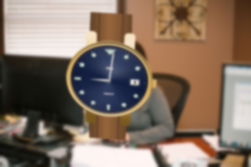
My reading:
9:01
